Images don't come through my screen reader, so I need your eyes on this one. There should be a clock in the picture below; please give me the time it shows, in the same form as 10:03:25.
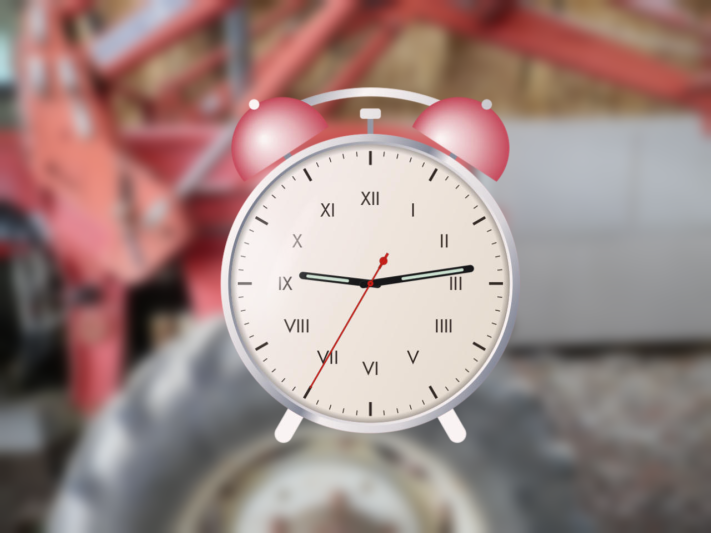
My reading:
9:13:35
